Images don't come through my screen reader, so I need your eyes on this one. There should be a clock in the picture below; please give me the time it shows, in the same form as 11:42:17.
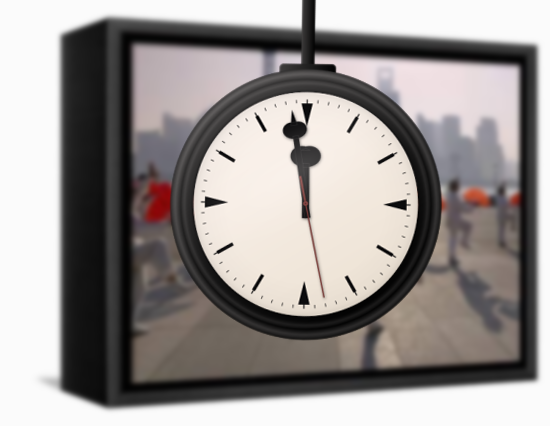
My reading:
11:58:28
